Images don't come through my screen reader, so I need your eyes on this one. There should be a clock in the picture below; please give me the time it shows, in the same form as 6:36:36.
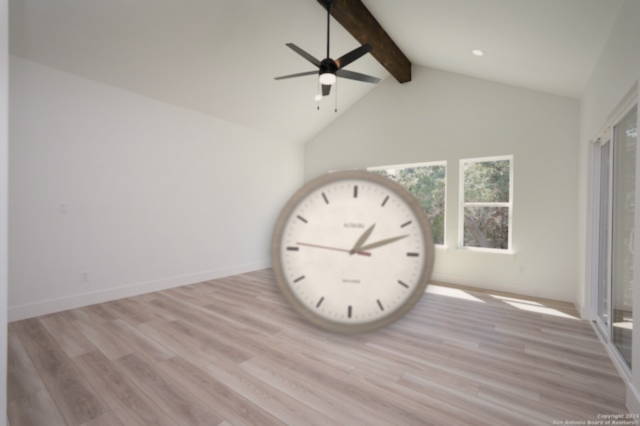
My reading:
1:11:46
